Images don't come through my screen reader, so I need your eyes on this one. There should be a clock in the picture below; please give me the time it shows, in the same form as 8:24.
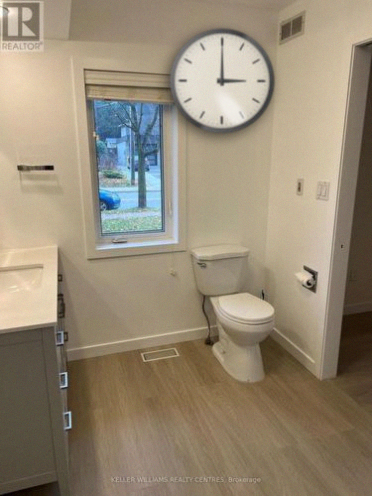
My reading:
3:00
